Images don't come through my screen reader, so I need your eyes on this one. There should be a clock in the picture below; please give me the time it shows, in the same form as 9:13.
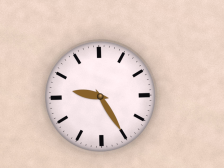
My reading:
9:25
